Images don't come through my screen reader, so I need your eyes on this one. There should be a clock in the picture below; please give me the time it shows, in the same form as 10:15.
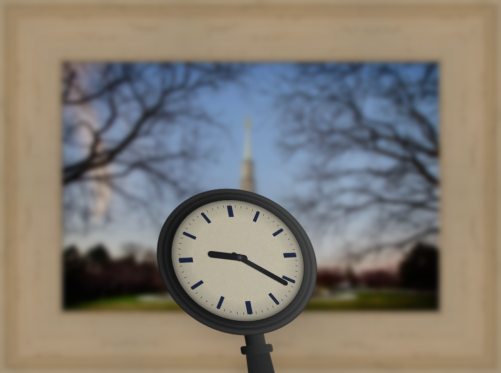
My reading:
9:21
